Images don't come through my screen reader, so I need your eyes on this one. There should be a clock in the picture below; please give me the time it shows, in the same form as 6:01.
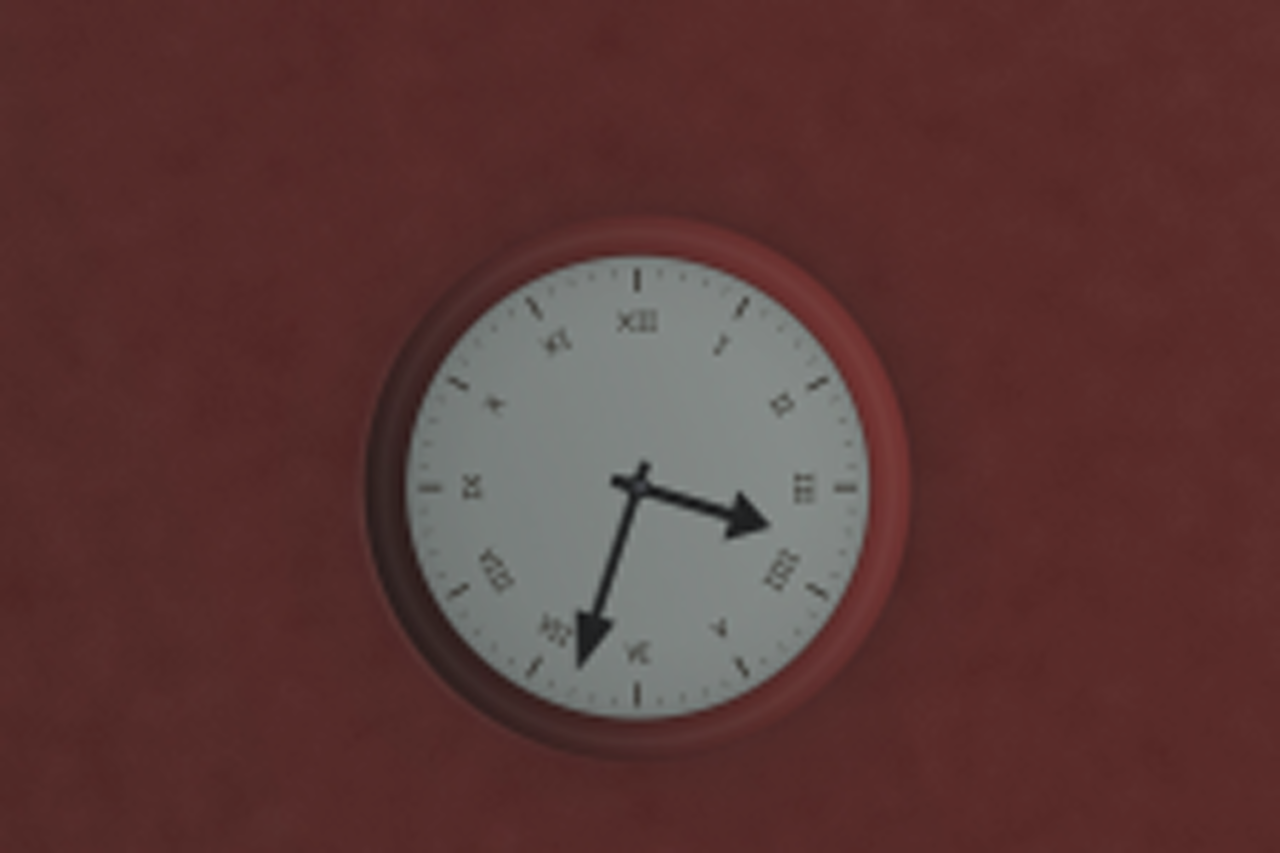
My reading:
3:33
